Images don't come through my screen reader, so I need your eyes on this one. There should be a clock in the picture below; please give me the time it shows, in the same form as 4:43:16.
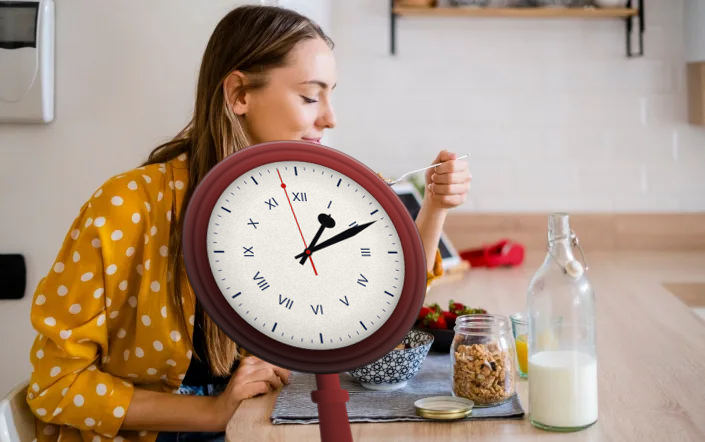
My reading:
1:10:58
